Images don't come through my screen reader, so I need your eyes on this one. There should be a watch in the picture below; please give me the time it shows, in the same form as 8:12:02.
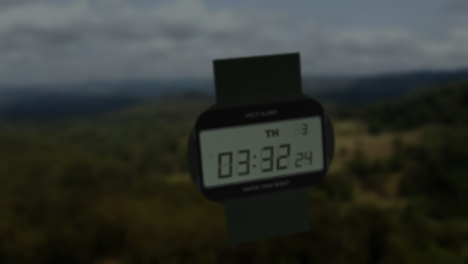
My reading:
3:32:24
